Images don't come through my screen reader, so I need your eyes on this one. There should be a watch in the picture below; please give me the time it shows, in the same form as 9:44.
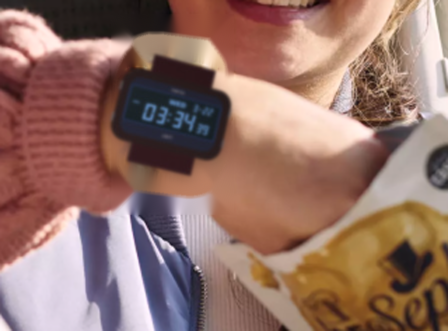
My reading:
3:34
